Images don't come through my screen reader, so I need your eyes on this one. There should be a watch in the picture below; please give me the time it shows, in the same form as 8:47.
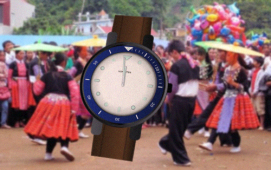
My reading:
11:59
